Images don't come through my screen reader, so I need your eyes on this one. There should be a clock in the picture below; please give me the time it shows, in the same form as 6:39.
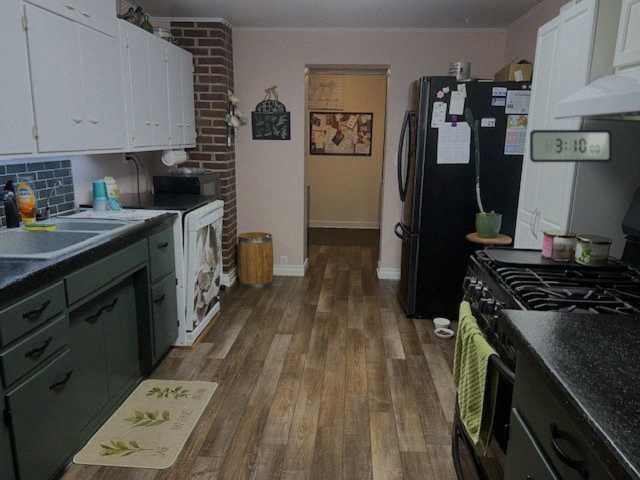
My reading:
3:10
